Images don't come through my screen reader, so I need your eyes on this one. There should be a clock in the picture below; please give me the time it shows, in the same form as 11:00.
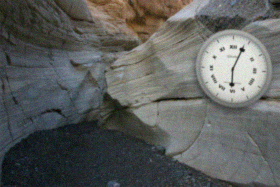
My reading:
6:04
